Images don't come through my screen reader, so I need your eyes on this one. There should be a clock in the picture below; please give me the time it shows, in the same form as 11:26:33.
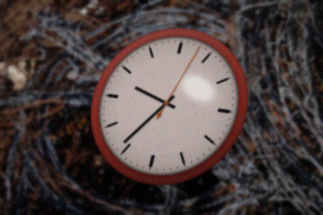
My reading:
9:36:03
